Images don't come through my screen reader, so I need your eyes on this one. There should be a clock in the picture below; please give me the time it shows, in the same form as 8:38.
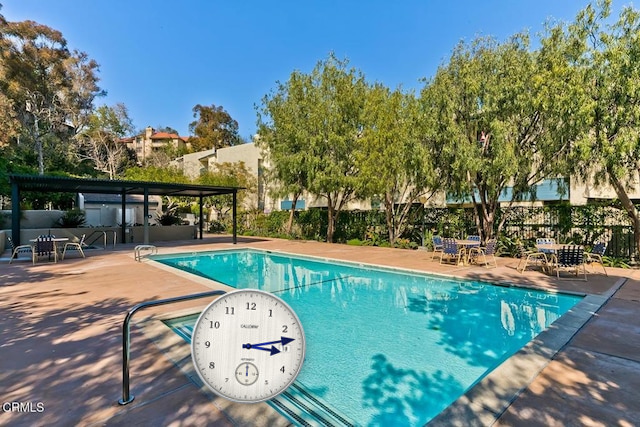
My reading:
3:13
